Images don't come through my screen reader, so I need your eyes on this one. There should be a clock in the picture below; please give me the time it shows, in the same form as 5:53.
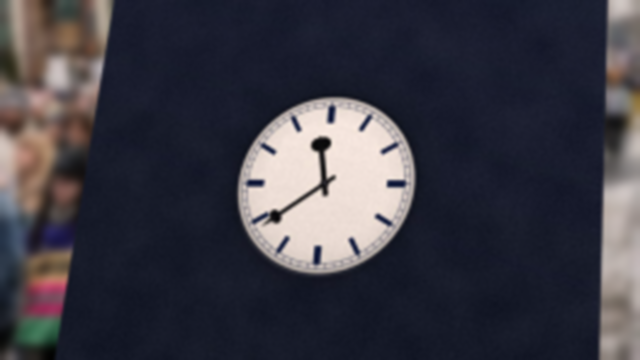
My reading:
11:39
